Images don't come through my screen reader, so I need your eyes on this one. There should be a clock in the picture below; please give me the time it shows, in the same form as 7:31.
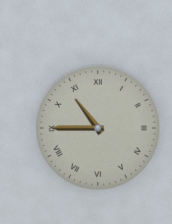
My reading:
10:45
